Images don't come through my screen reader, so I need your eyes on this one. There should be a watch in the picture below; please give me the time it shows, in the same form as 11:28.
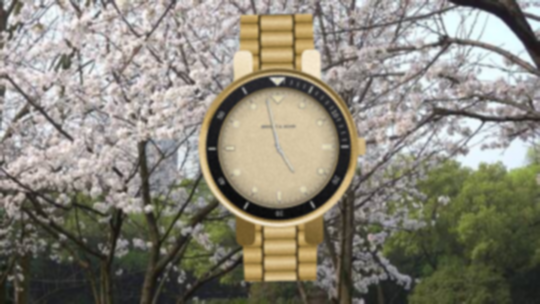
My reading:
4:58
